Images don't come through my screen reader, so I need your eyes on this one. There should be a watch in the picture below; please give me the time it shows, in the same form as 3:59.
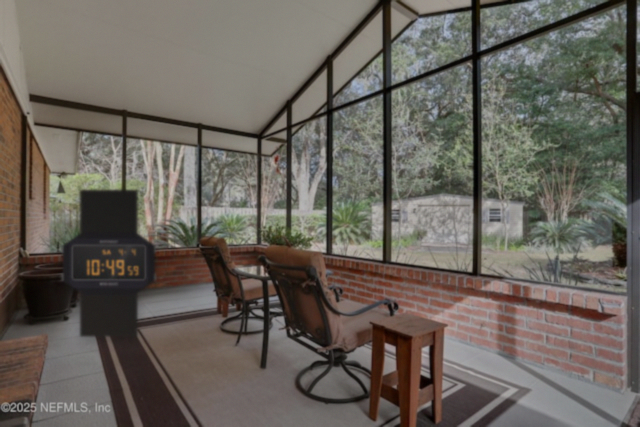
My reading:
10:49
